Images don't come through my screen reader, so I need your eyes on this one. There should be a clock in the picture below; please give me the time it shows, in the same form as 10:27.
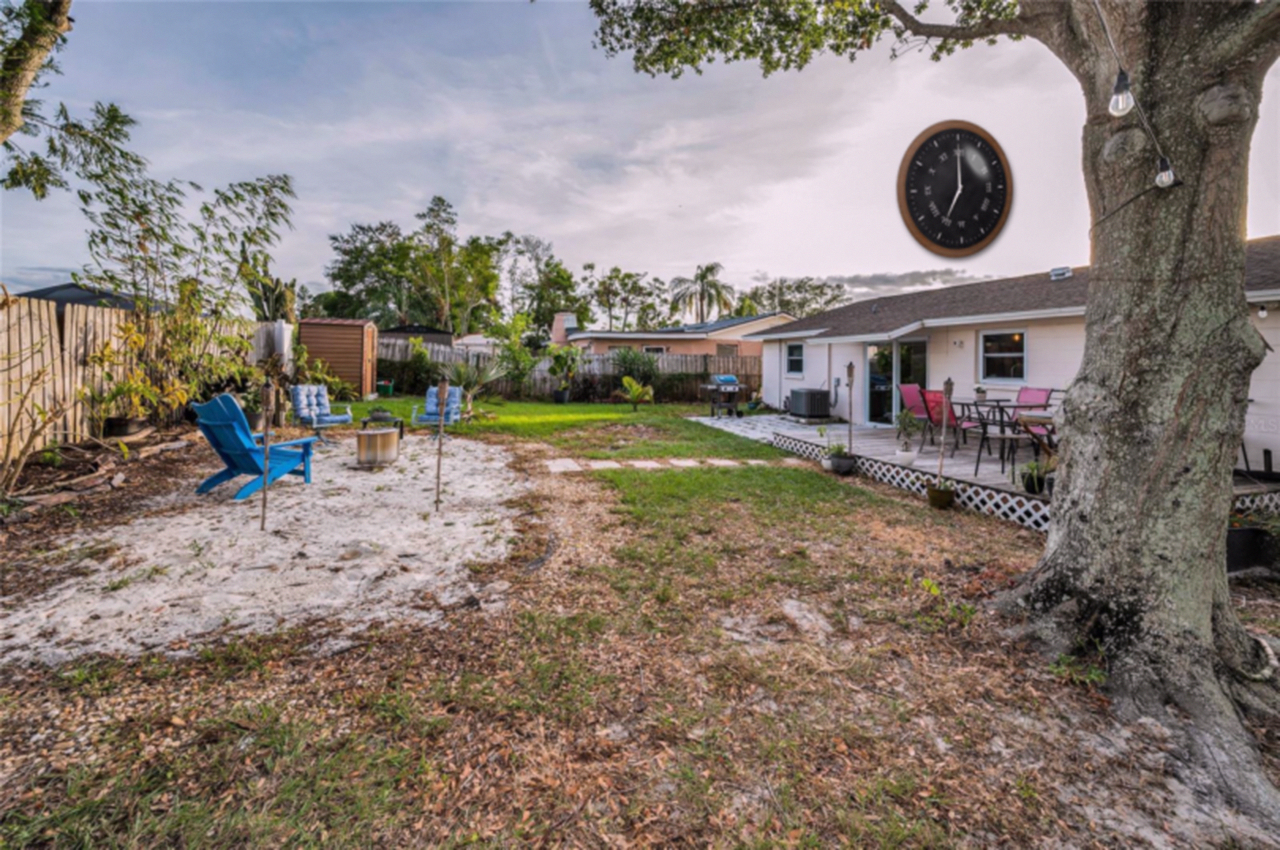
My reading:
7:00
